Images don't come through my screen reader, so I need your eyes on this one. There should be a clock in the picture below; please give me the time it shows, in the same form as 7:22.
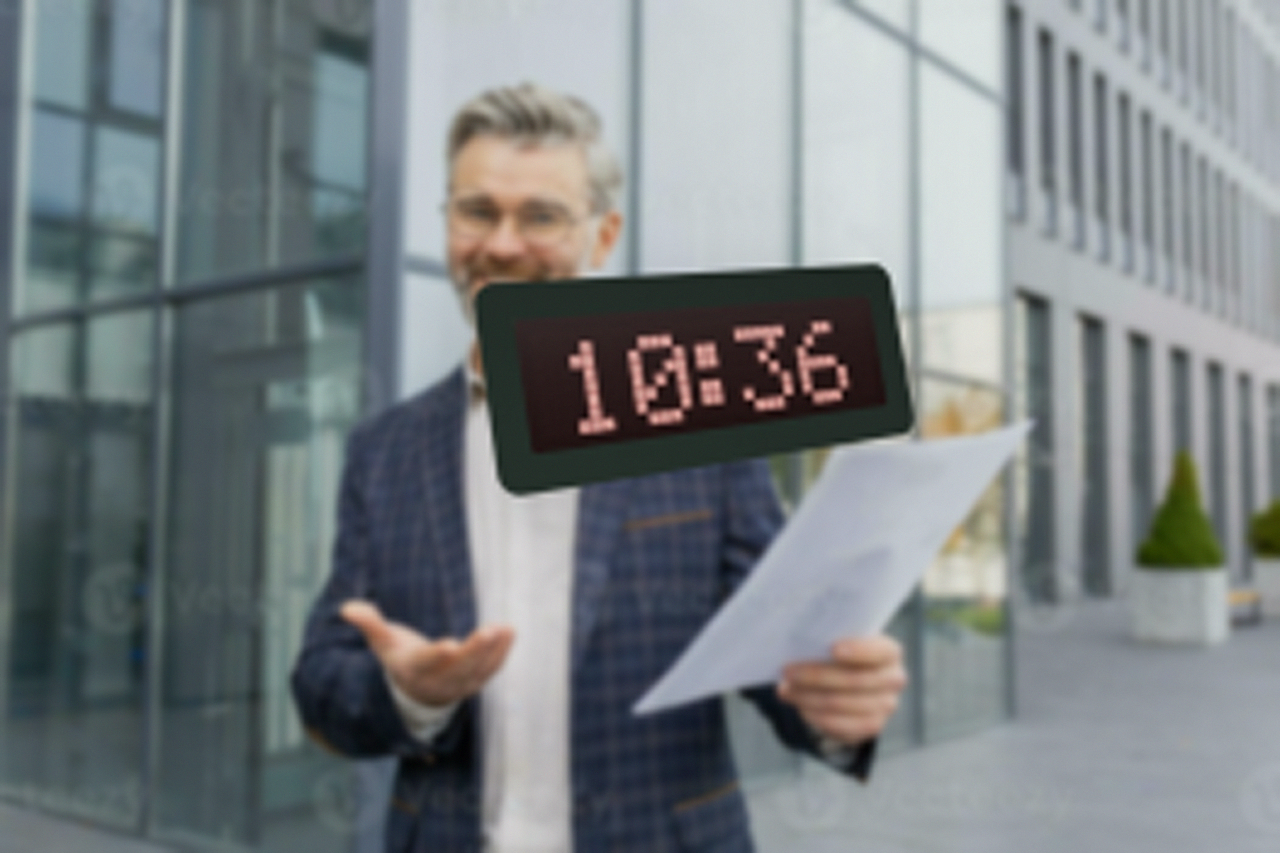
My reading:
10:36
